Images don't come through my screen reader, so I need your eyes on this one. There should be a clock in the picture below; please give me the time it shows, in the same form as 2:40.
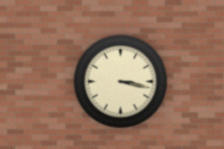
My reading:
3:17
